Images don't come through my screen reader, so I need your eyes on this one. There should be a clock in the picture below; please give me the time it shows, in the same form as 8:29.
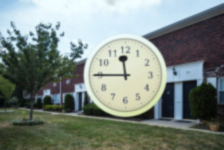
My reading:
11:45
